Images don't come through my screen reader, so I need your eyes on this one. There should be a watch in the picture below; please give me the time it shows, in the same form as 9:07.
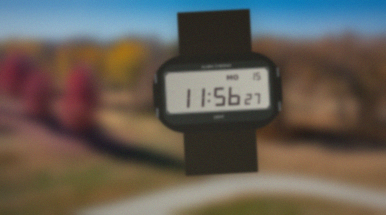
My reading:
11:56
